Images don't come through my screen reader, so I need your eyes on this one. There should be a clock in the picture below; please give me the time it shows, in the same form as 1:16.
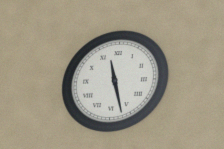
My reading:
11:27
